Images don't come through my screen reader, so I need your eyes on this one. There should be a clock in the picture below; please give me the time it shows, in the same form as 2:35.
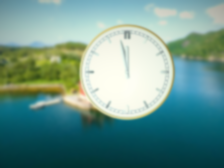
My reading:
11:58
